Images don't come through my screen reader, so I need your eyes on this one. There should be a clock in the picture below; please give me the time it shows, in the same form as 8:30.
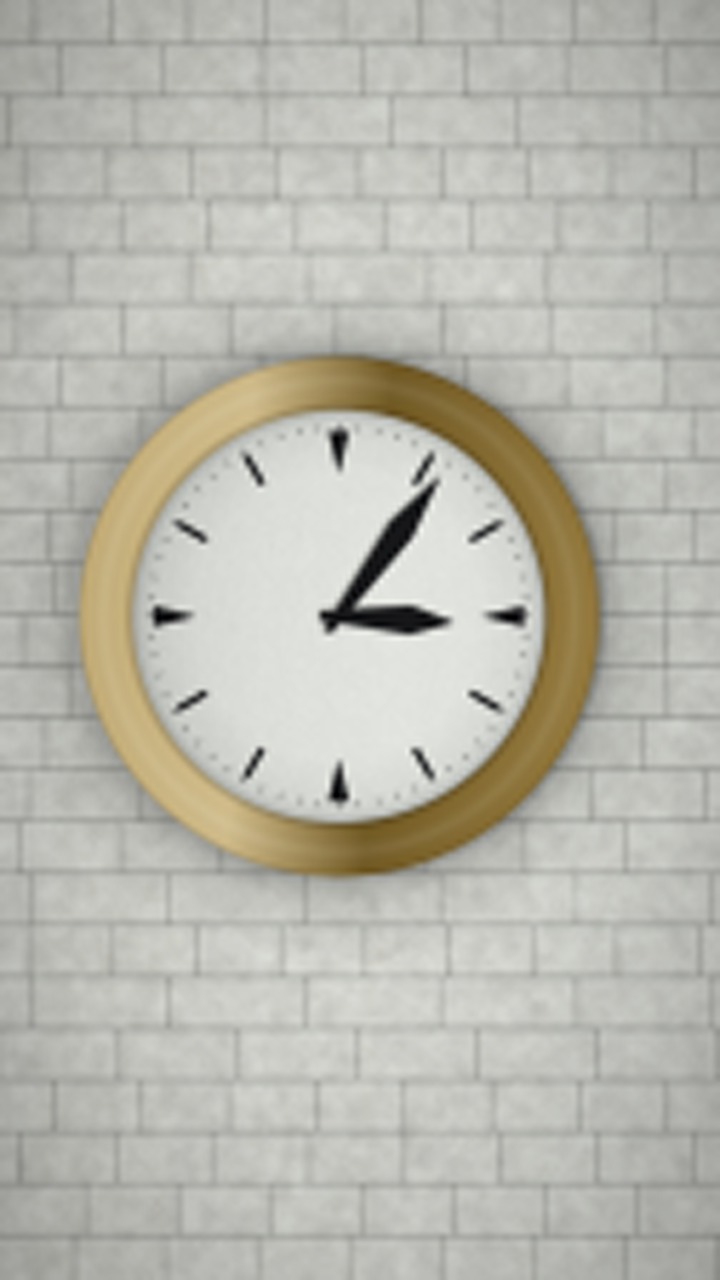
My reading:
3:06
